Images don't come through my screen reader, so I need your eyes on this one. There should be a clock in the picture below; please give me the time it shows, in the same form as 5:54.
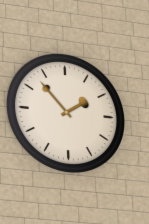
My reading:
1:53
